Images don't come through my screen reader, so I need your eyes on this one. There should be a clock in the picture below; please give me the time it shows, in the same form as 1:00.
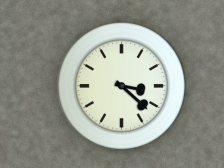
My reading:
3:22
